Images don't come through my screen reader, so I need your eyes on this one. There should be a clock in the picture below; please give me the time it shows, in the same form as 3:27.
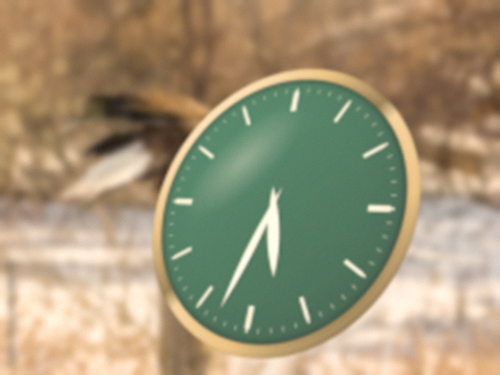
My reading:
5:33
